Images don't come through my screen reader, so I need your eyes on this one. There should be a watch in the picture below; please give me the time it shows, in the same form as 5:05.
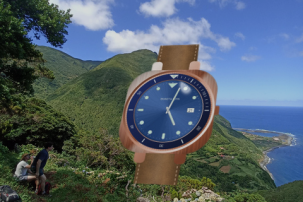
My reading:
5:03
